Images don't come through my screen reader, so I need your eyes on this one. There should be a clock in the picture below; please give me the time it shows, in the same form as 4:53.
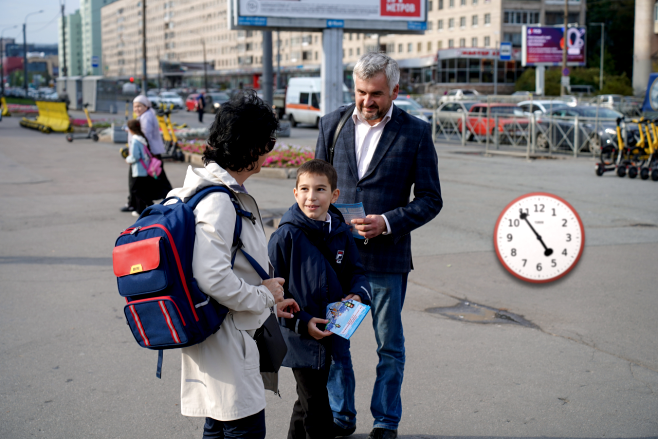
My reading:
4:54
